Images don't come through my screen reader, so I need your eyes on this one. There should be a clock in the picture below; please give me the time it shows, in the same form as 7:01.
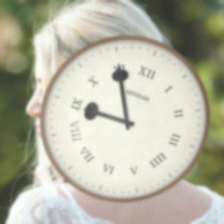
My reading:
8:55
